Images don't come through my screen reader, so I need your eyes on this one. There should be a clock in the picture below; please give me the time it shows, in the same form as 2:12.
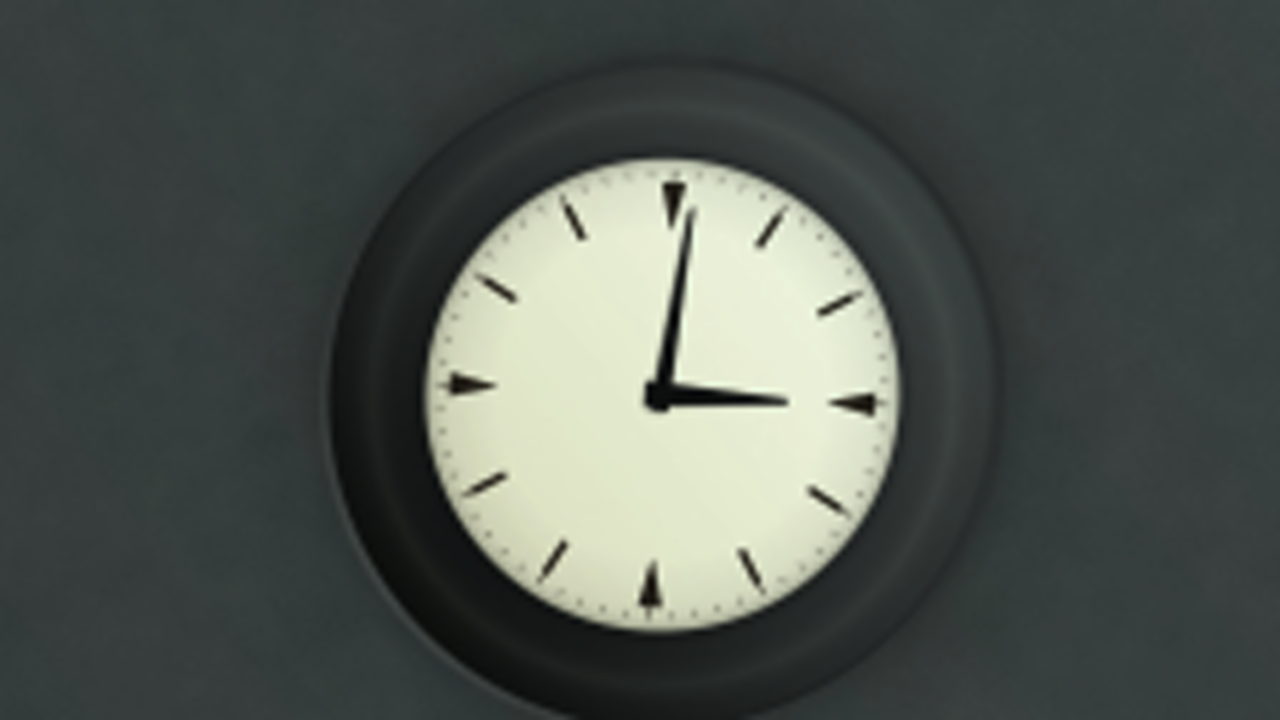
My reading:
3:01
